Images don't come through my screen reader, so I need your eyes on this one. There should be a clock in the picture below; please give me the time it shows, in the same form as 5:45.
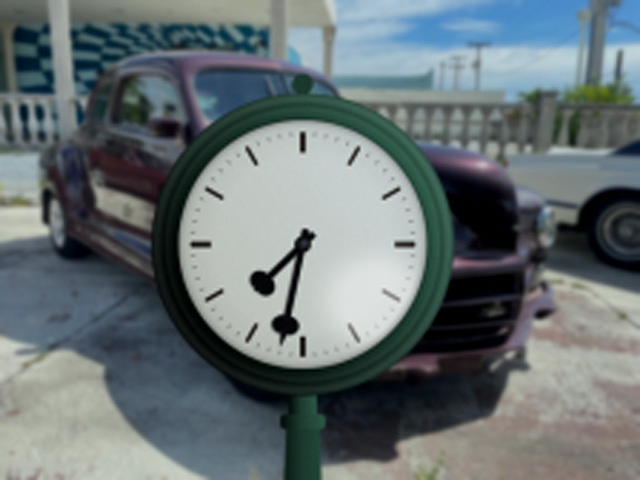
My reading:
7:32
